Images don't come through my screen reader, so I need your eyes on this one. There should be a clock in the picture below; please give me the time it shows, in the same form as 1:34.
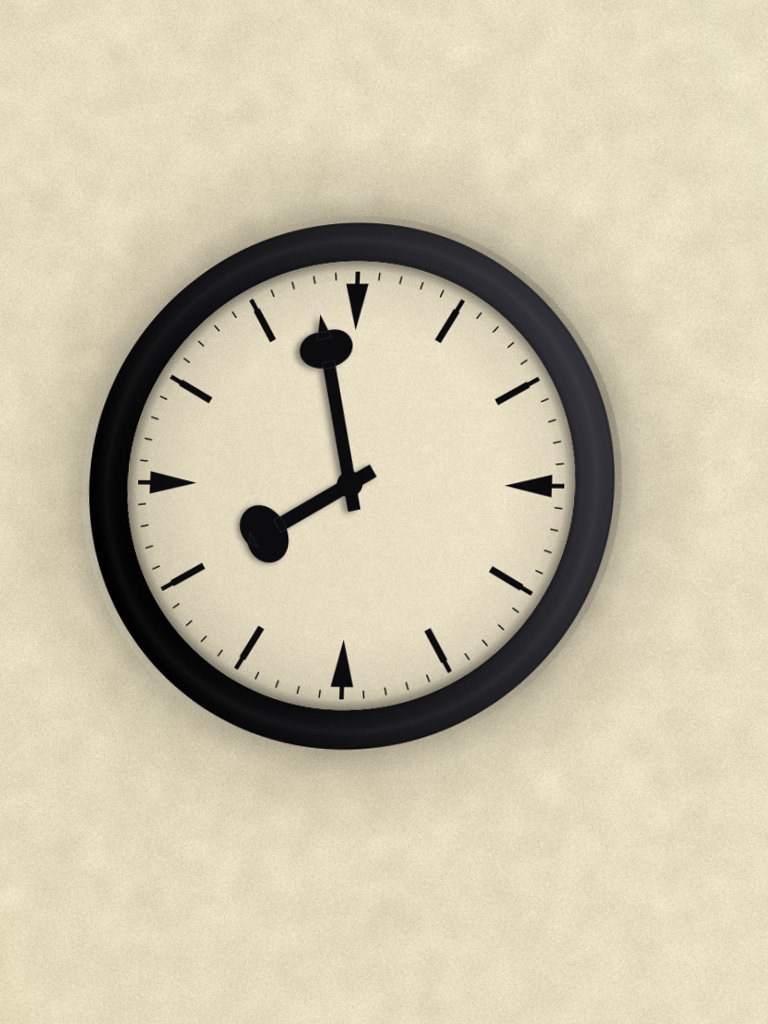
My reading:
7:58
